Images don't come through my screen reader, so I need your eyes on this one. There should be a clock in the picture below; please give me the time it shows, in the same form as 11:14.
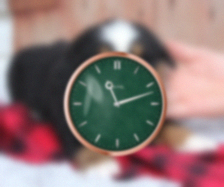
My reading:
11:12
